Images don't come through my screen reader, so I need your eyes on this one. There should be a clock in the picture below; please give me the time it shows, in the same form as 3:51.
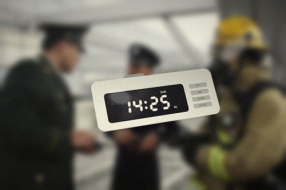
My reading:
14:25
